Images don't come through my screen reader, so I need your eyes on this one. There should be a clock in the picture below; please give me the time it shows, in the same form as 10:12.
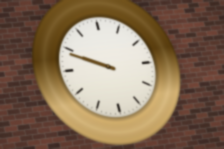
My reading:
9:49
